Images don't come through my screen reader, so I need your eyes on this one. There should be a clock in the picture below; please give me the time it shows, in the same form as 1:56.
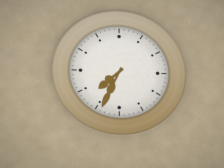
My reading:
7:34
